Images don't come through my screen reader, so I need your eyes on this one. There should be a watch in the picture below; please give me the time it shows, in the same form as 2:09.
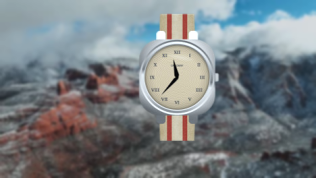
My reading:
11:37
